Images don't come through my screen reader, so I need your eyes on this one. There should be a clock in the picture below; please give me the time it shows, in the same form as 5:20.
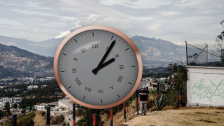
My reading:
2:06
